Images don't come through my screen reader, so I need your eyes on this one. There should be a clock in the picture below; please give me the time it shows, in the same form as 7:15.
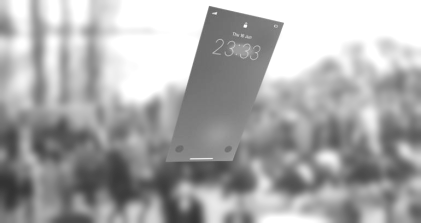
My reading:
23:33
